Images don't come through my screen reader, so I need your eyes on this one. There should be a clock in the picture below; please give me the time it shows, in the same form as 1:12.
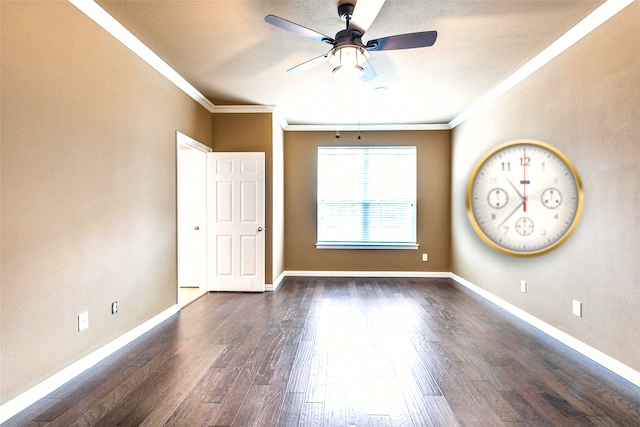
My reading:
10:37
